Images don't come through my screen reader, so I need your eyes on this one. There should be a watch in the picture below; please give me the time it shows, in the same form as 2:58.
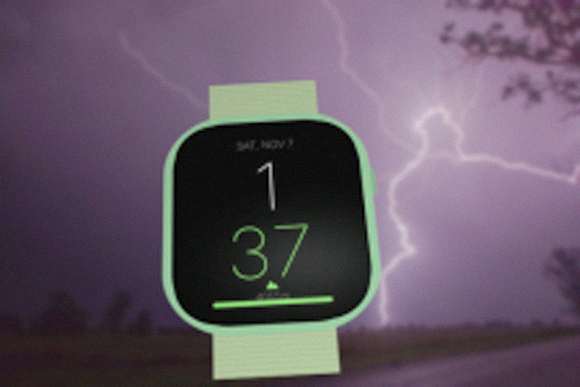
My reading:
1:37
